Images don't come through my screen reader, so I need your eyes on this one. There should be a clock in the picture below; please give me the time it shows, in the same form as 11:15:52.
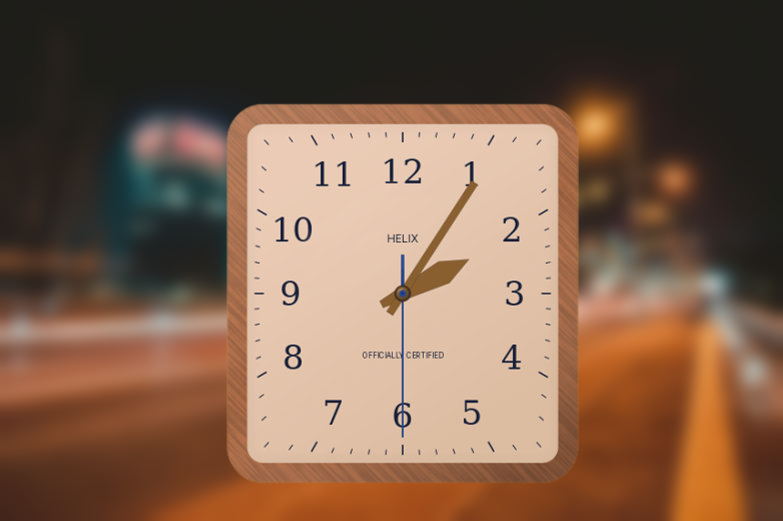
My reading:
2:05:30
